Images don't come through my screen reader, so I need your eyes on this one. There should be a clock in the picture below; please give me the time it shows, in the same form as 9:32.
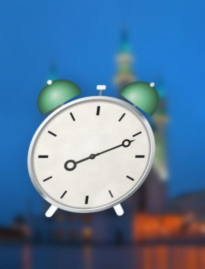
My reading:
8:11
